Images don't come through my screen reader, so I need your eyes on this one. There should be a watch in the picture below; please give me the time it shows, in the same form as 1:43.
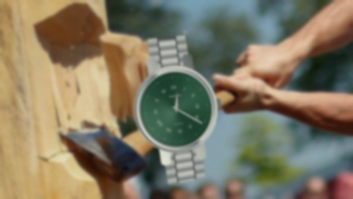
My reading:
12:21
